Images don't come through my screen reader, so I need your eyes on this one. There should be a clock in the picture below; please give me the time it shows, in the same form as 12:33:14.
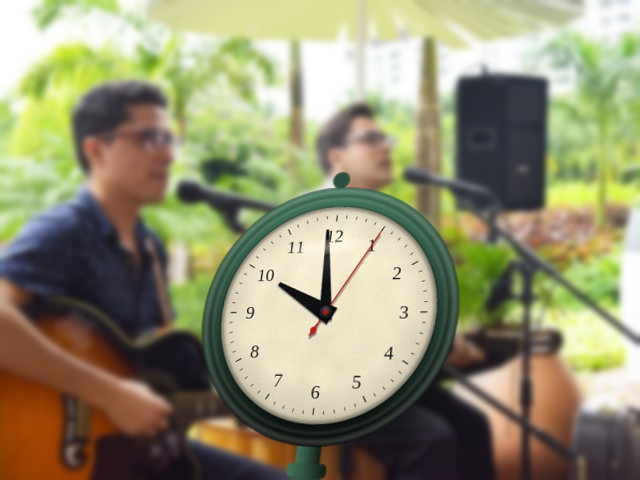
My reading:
9:59:05
